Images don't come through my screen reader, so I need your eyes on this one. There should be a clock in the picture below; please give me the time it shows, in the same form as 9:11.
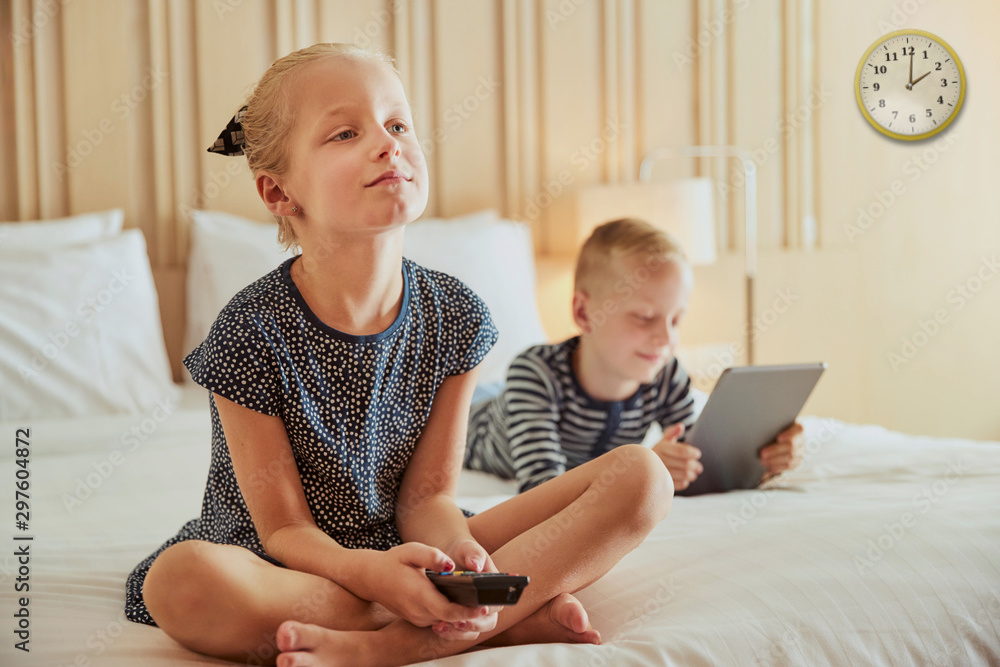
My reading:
2:01
